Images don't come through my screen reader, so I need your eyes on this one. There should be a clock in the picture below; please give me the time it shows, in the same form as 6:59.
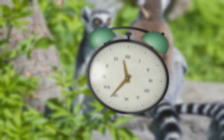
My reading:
11:36
